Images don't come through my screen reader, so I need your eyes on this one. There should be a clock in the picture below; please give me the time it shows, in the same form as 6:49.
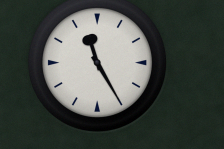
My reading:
11:25
